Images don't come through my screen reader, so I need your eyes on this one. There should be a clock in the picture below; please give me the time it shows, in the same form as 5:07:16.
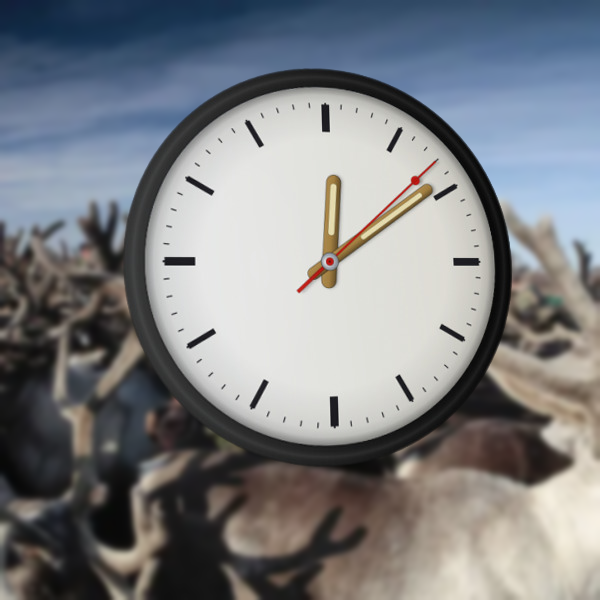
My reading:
12:09:08
